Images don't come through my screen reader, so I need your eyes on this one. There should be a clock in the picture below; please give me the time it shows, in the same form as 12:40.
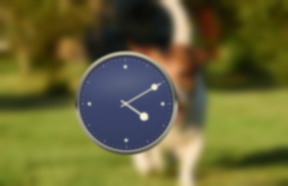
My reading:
4:10
